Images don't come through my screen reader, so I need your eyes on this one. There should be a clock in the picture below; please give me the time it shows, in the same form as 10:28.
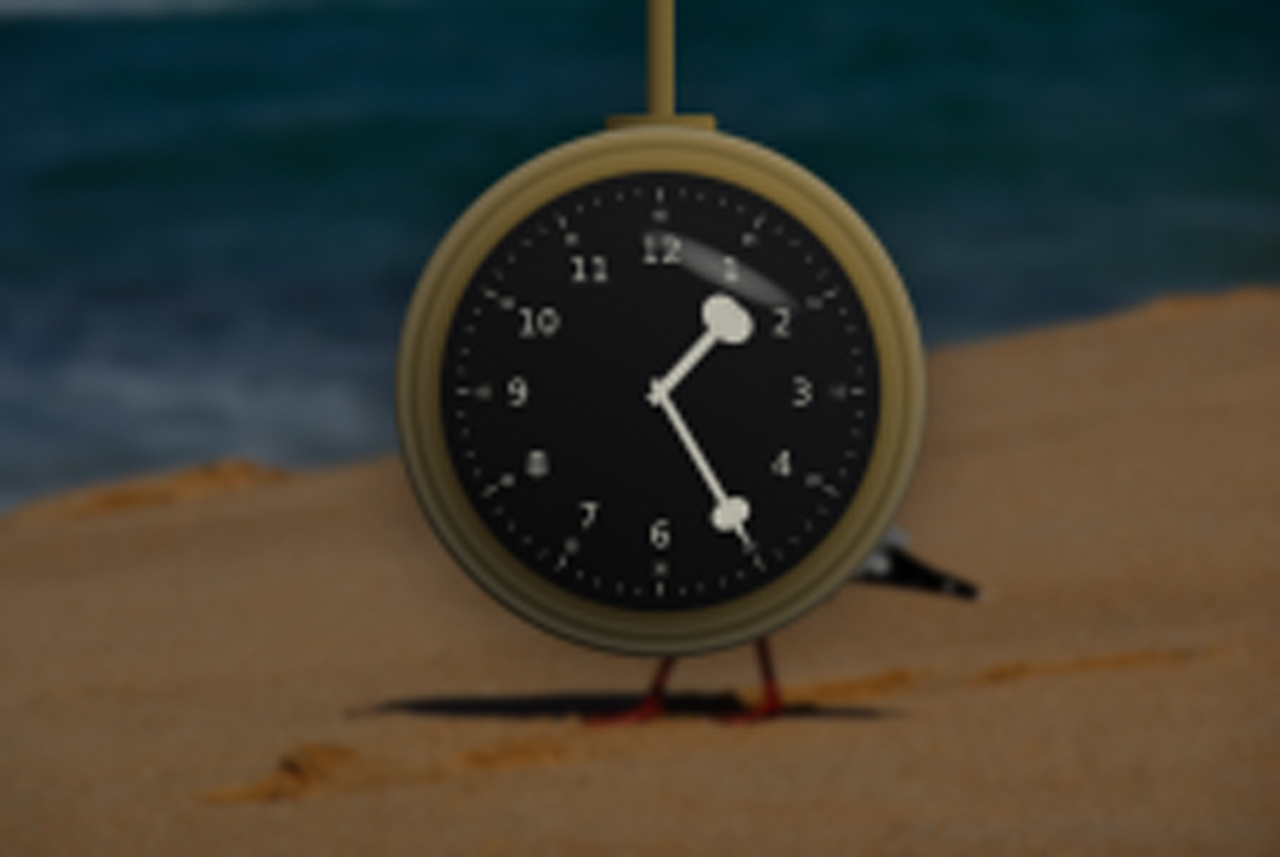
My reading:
1:25
